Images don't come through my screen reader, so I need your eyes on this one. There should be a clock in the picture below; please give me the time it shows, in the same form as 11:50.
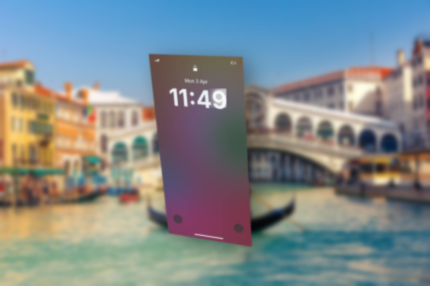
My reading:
11:49
